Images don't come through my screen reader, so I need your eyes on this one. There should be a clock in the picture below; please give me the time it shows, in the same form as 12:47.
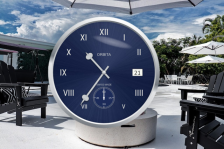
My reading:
10:36
